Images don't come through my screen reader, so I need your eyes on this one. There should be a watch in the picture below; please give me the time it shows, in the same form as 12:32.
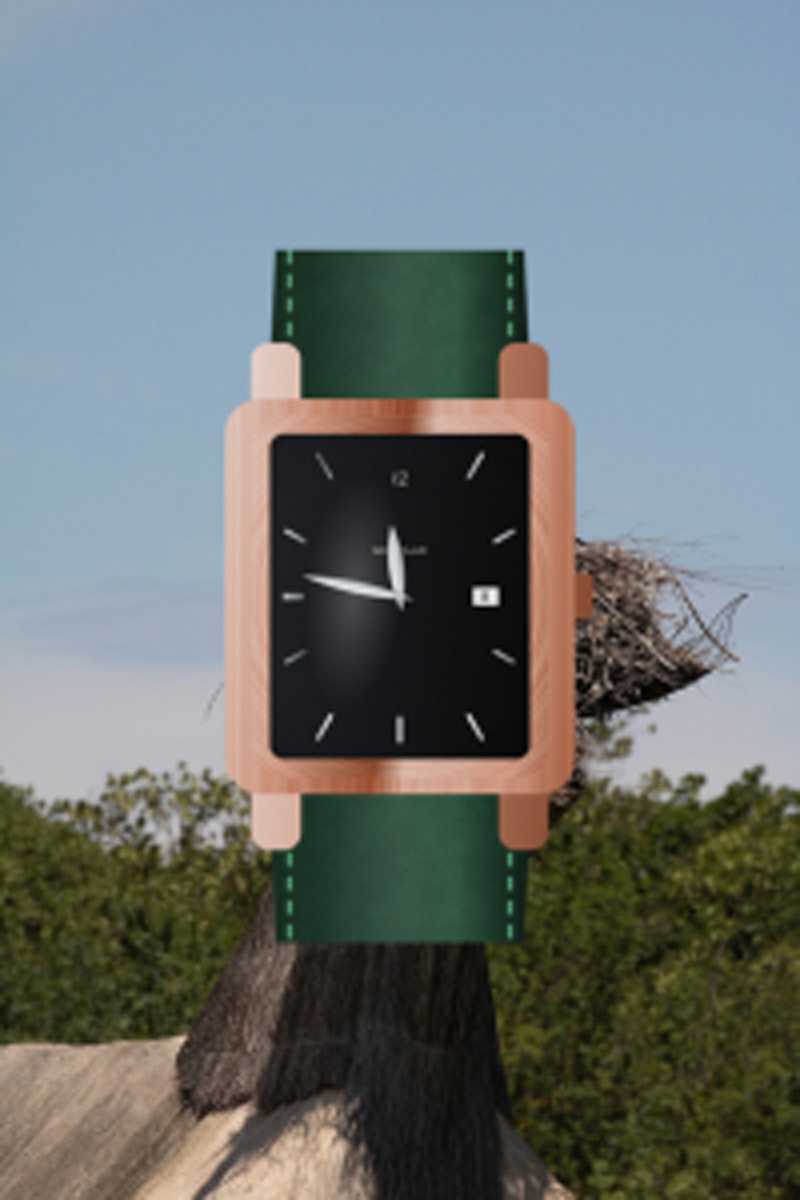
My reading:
11:47
